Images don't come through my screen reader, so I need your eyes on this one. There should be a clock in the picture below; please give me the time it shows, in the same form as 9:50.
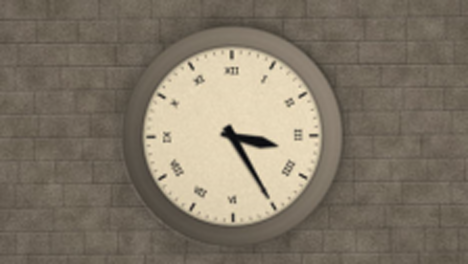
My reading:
3:25
